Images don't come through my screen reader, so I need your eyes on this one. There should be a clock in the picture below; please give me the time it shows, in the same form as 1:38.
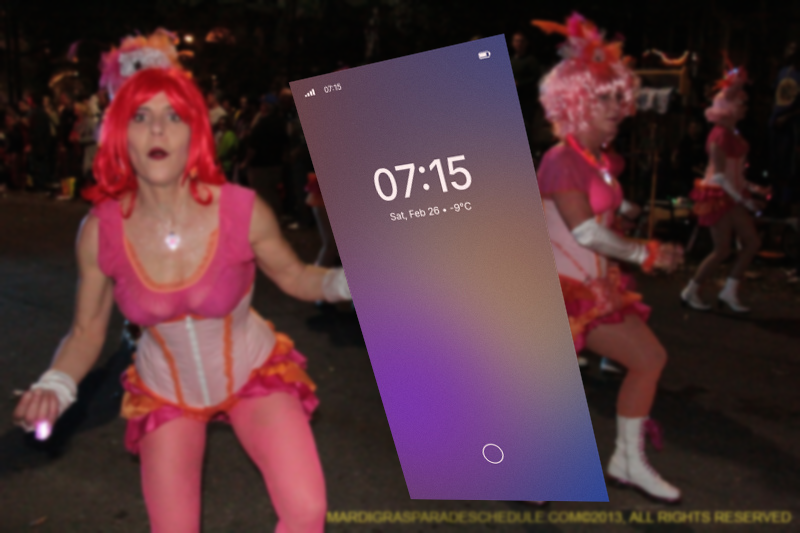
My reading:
7:15
